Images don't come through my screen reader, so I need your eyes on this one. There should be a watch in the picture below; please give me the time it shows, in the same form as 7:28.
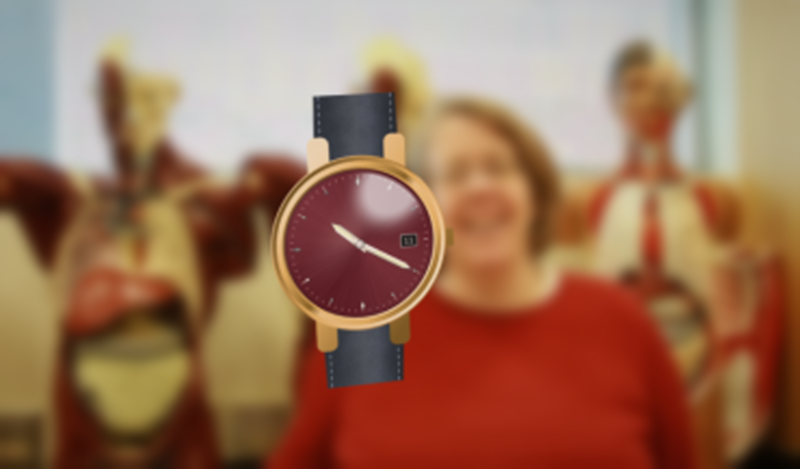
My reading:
10:20
